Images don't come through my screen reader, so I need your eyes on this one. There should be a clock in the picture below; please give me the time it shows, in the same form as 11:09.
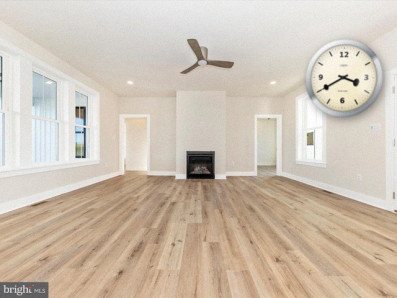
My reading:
3:40
